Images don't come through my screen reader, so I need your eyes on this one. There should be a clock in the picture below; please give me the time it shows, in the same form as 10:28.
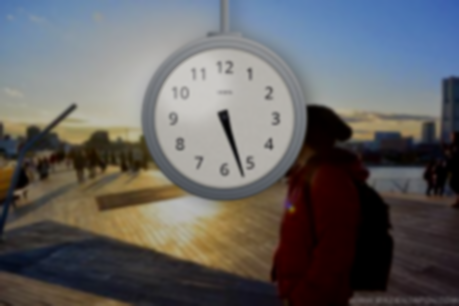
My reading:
5:27
